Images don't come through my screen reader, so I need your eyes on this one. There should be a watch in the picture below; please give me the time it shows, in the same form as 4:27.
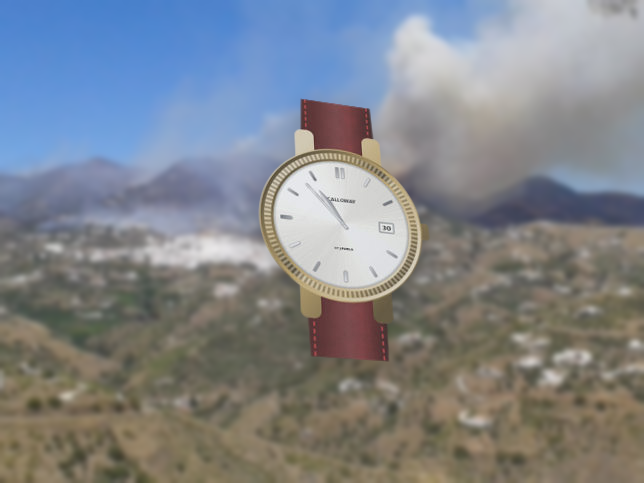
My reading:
10:53
